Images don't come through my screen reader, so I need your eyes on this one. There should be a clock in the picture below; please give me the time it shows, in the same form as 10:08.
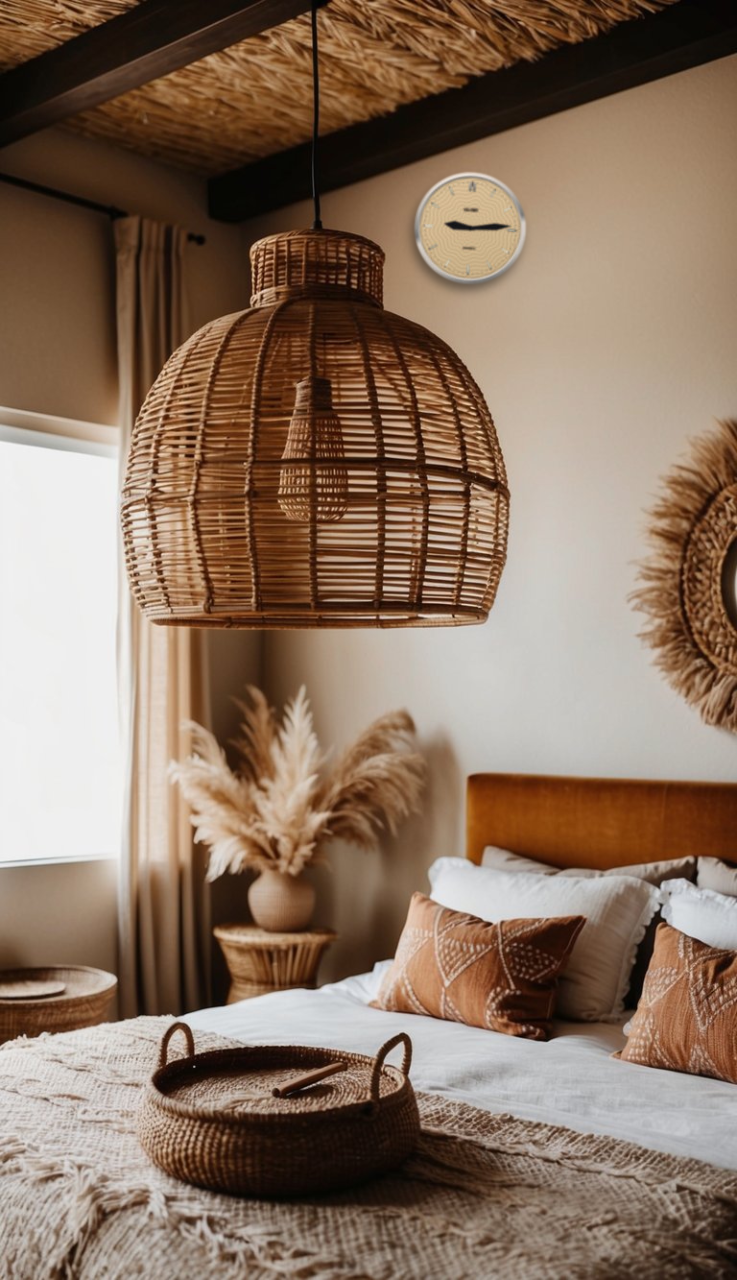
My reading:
9:14
